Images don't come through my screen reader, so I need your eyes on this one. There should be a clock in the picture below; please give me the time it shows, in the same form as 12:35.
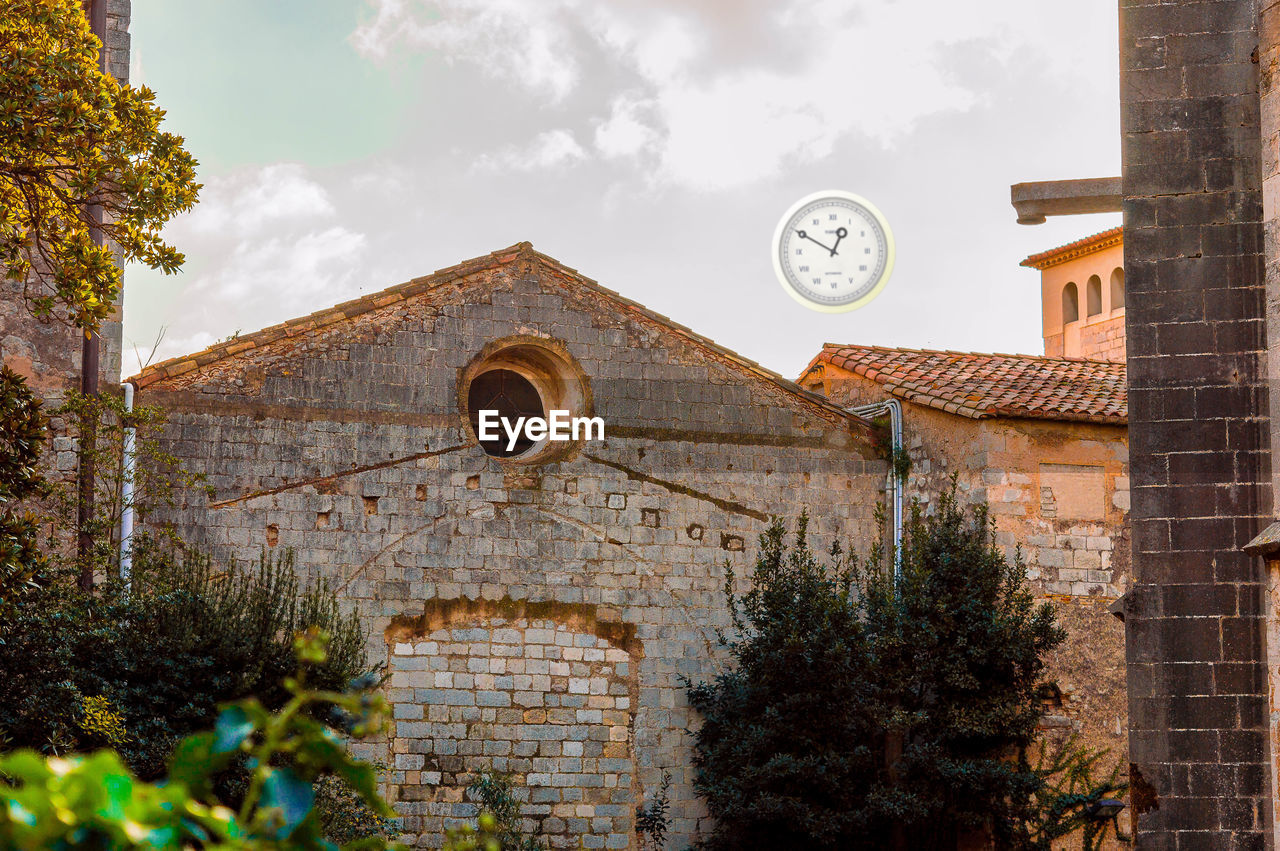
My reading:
12:50
